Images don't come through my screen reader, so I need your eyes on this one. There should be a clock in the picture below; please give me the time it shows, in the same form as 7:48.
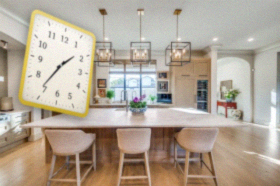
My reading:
1:36
